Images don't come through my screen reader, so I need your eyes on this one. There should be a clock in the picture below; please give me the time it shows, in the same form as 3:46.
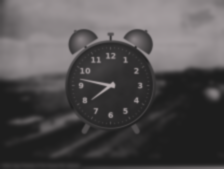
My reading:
7:47
